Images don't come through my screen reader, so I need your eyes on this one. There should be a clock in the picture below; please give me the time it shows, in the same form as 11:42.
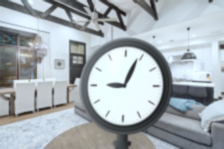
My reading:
9:04
